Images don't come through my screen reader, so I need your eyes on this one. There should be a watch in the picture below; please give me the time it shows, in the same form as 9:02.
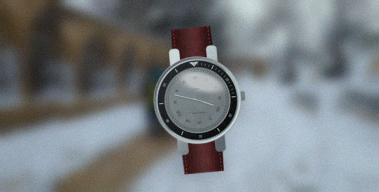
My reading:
3:48
